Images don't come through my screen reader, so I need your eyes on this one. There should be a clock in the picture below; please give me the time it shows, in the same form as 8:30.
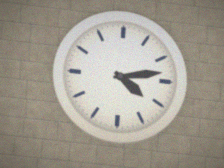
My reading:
4:13
